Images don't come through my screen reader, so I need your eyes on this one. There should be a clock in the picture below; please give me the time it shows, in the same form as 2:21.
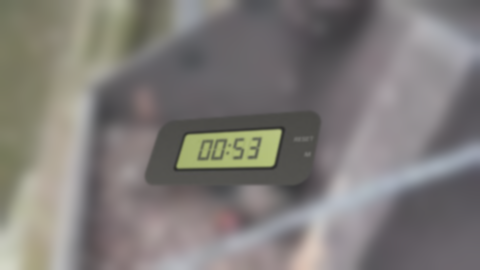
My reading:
0:53
